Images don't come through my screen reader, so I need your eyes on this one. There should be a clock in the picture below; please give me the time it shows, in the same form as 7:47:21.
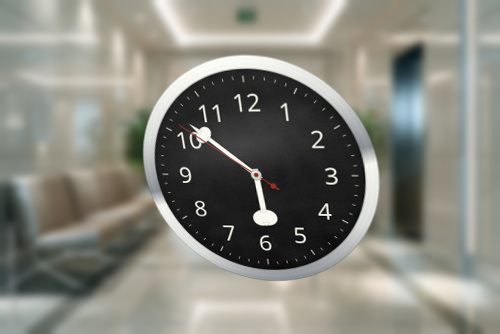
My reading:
5:51:51
